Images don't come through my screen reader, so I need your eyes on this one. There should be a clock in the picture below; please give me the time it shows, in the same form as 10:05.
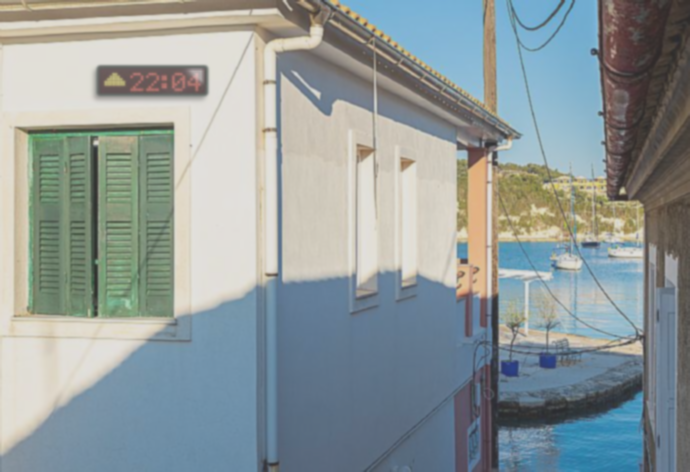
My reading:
22:04
